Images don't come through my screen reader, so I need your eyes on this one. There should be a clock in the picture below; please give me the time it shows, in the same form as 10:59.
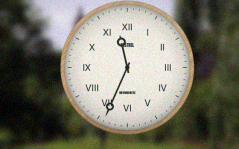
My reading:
11:34
